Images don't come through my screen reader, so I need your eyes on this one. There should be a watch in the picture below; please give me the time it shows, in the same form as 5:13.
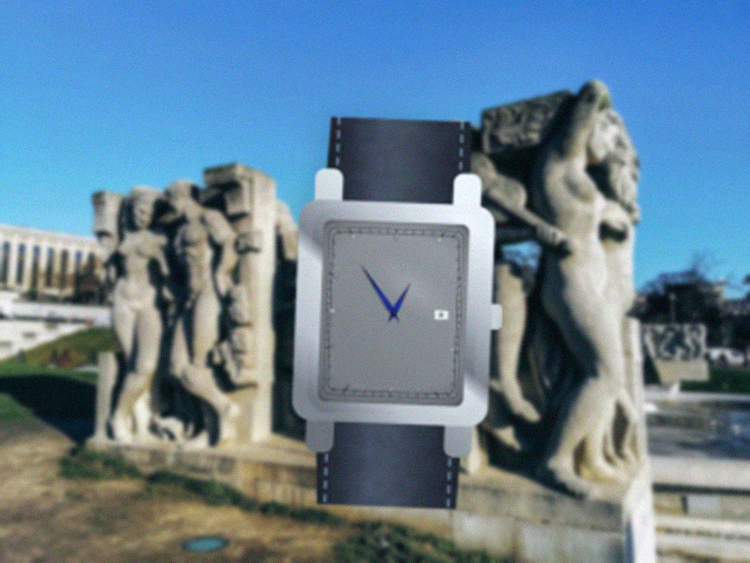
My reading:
12:54
